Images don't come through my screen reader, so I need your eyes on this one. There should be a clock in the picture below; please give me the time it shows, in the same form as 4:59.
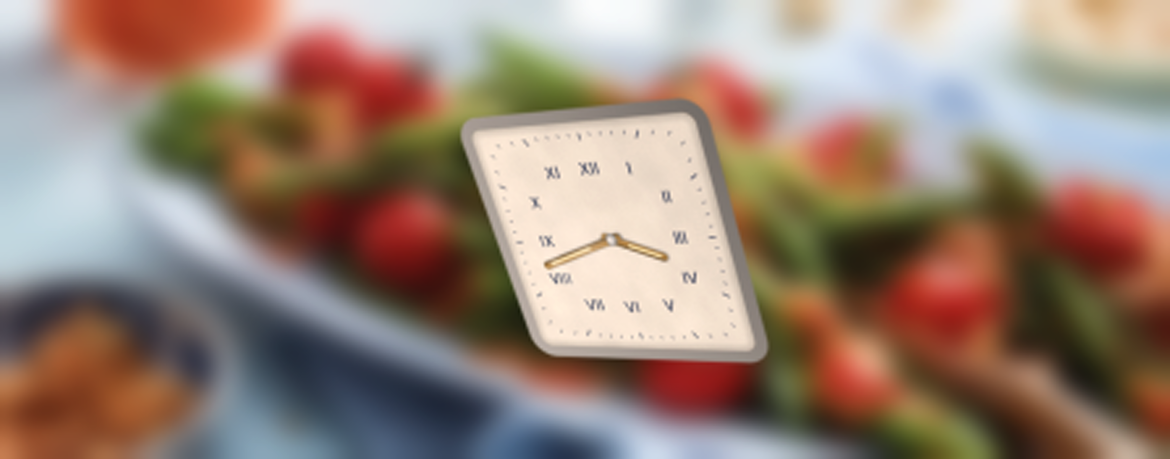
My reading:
3:42
